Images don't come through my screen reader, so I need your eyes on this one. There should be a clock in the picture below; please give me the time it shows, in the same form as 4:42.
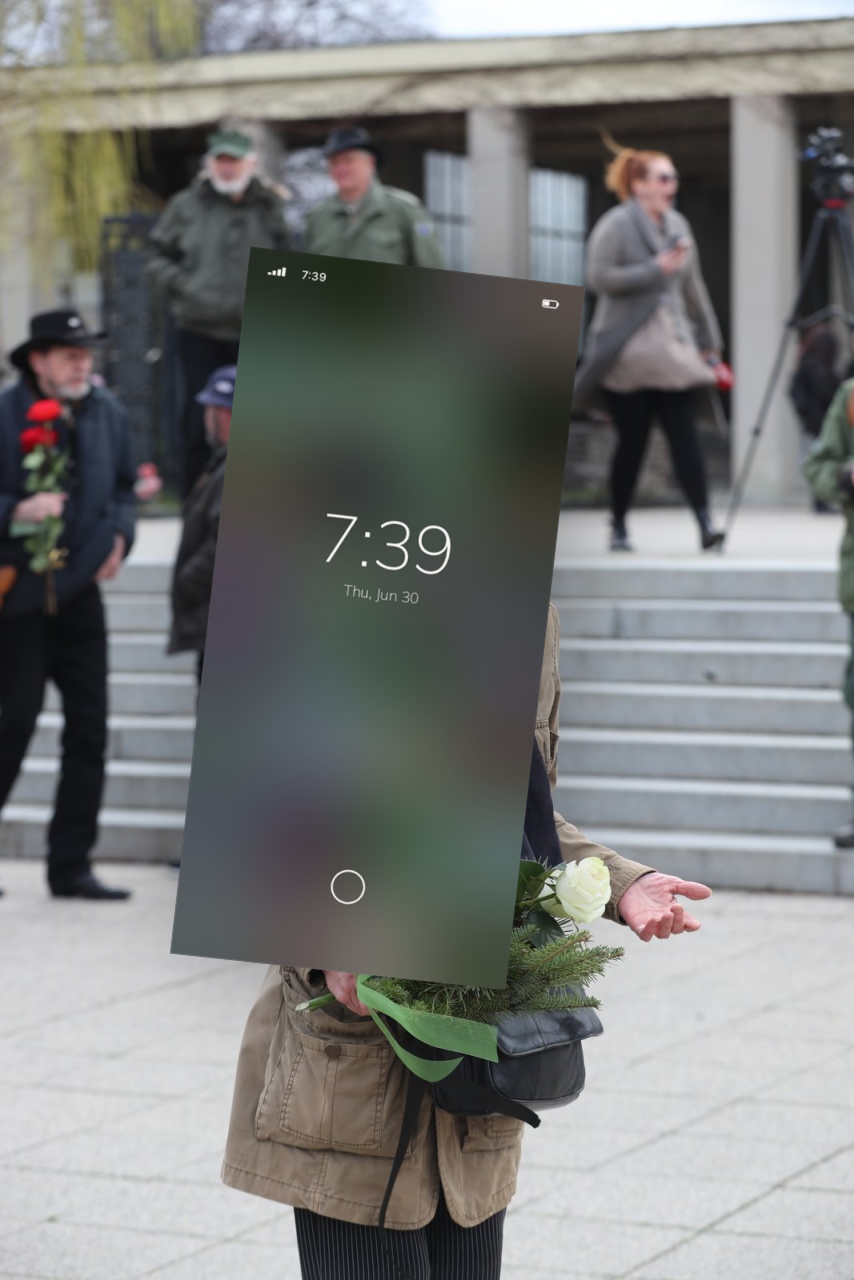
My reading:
7:39
